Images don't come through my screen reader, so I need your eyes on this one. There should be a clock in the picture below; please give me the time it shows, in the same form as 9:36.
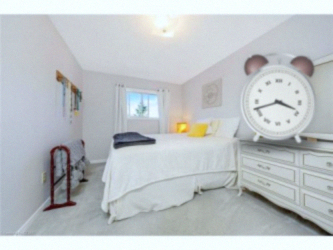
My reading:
3:42
